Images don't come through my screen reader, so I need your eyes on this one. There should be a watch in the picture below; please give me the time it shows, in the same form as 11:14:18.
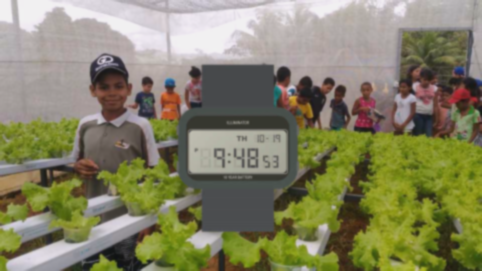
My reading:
9:48:53
